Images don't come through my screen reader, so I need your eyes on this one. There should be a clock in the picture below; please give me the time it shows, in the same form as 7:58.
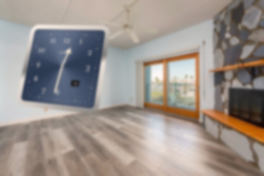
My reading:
12:31
